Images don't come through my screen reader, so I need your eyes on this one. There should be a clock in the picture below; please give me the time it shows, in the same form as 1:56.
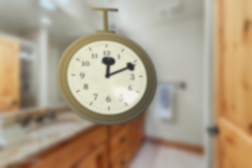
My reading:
12:11
